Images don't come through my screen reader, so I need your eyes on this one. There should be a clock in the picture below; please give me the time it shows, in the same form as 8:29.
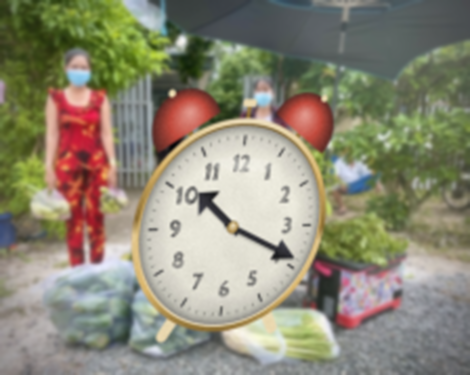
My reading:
10:19
